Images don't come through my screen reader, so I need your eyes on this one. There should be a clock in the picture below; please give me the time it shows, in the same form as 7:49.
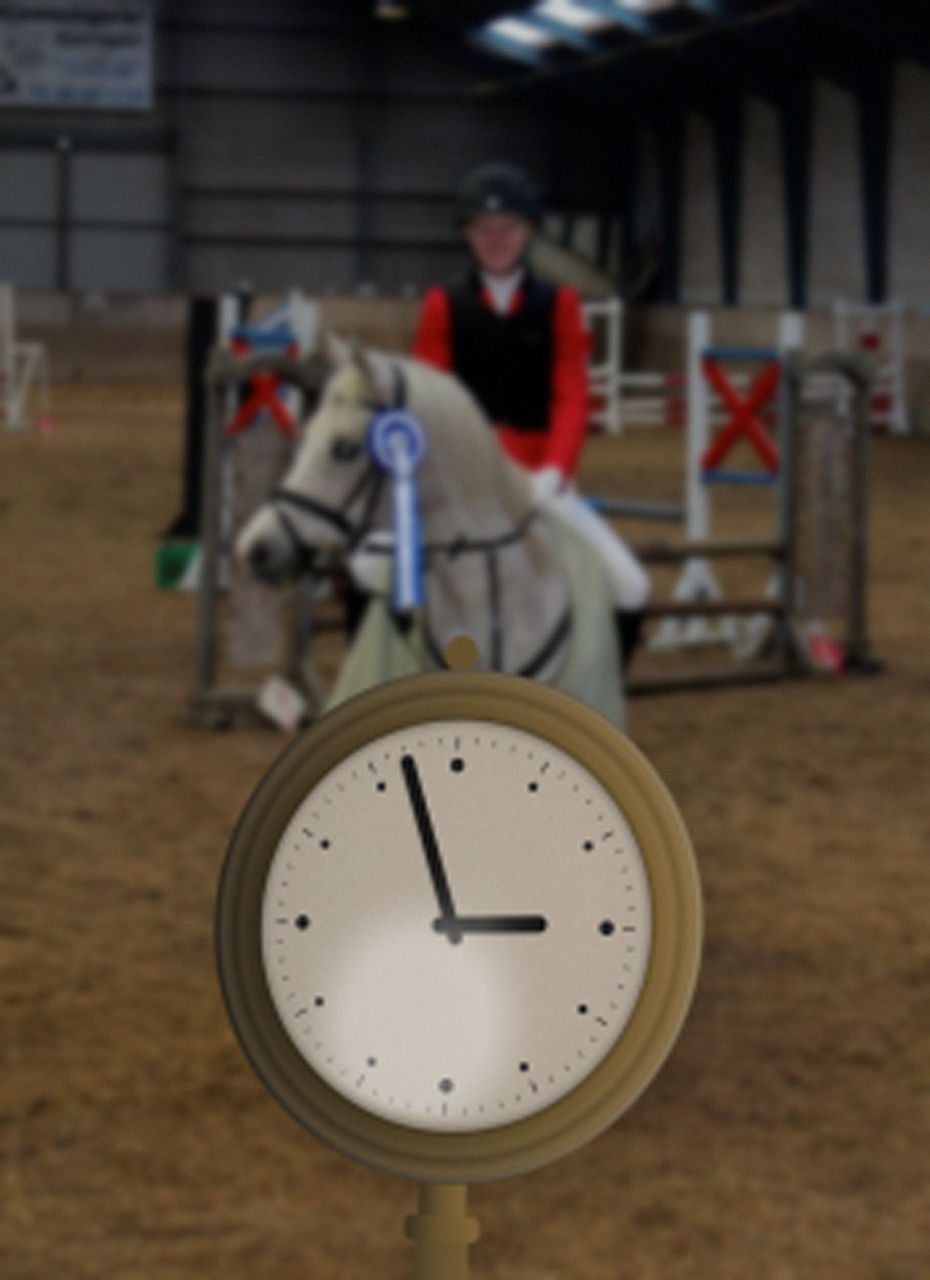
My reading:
2:57
